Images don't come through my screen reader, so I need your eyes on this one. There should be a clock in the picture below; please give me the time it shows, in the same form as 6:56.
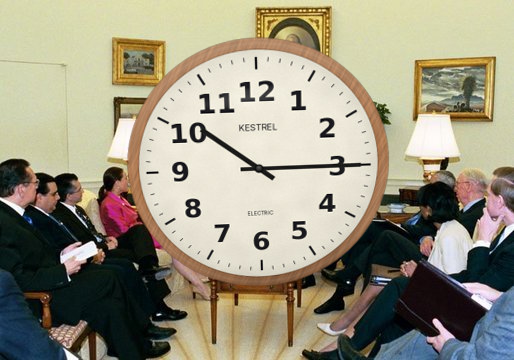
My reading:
10:15
